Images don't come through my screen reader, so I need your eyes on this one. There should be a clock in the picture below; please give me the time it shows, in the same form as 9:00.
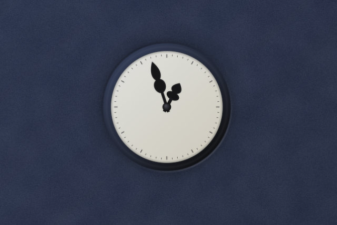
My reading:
12:57
